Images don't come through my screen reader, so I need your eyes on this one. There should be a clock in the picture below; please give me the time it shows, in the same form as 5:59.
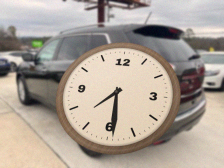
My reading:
7:29
